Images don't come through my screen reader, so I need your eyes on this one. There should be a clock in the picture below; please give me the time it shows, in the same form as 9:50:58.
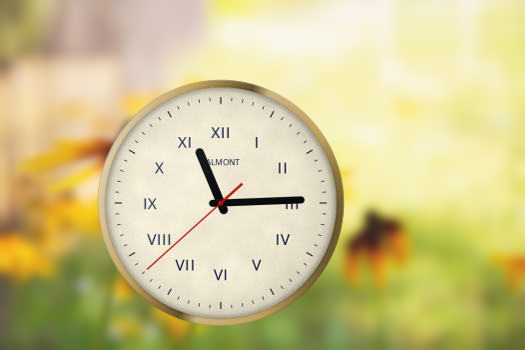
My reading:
11:14:38
